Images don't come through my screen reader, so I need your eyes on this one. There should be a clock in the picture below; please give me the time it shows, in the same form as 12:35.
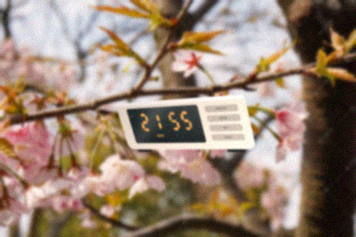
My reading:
21:55
